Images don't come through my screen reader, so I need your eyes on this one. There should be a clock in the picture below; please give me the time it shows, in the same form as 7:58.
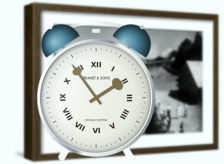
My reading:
1:54
